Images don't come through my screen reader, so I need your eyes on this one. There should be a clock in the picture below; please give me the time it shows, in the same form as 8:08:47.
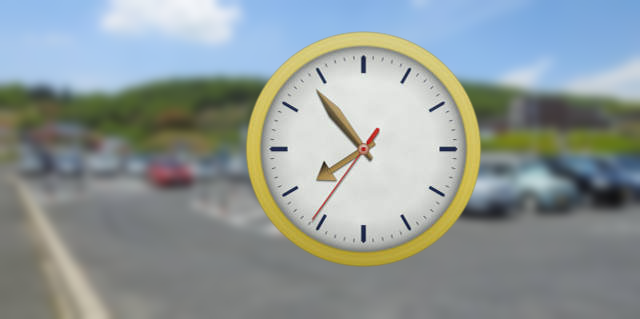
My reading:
7:53:36
